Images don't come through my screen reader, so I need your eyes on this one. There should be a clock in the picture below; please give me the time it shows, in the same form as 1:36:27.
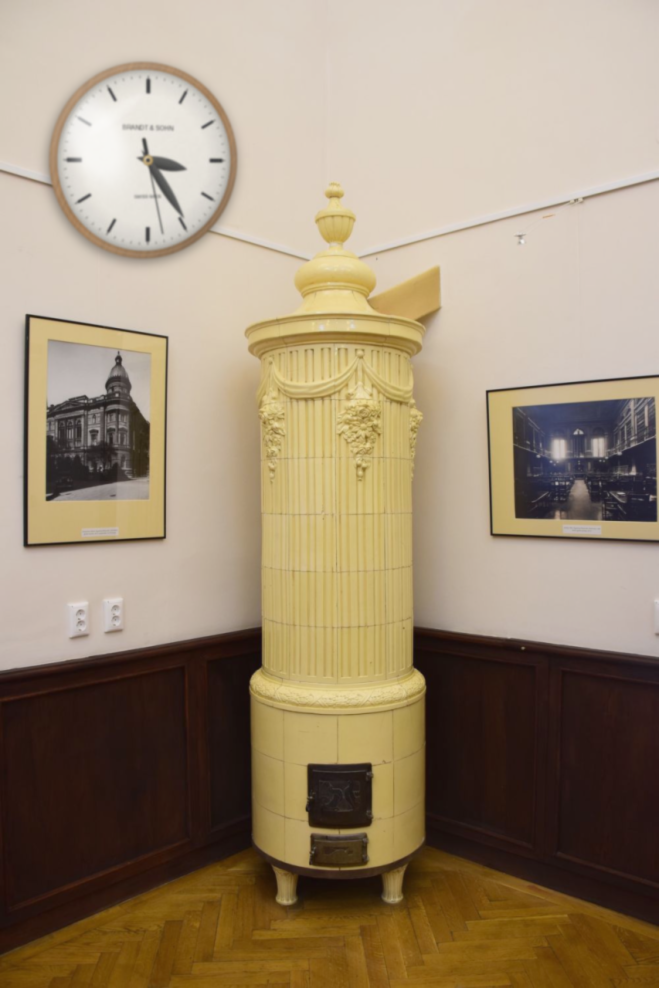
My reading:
3:24:28
